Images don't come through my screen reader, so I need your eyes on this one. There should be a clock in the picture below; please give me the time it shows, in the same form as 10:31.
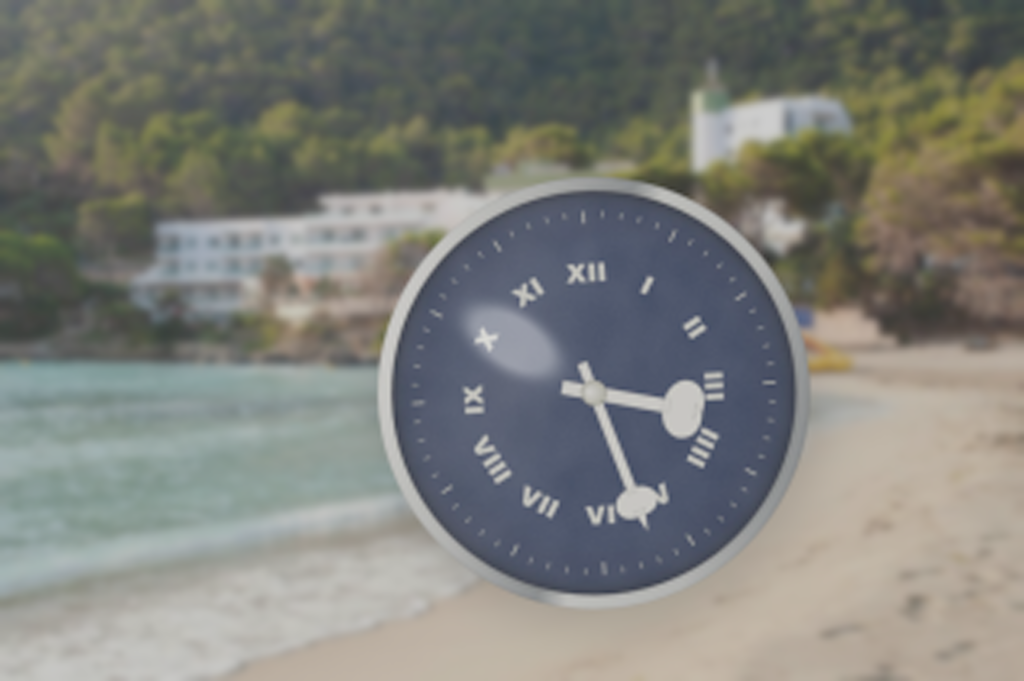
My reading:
3:27
